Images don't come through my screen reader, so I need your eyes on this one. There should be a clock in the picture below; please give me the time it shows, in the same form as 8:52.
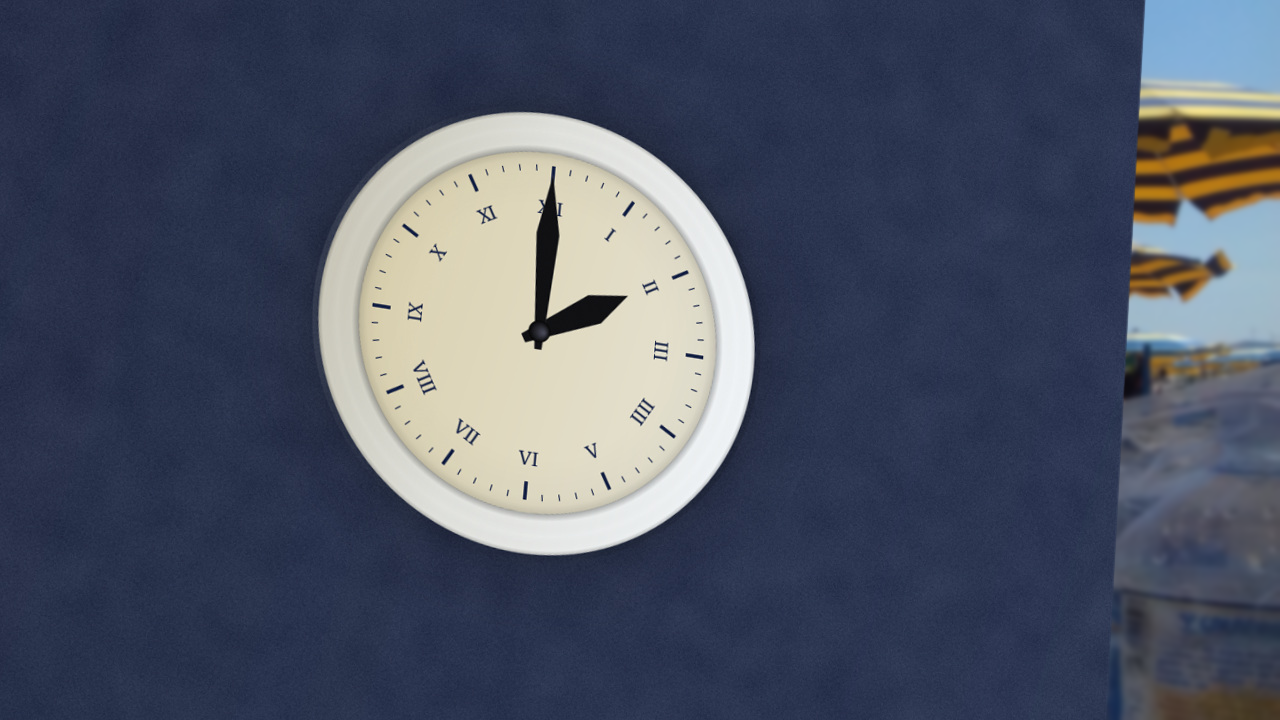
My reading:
2:00
